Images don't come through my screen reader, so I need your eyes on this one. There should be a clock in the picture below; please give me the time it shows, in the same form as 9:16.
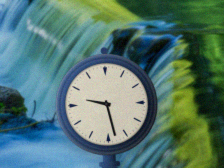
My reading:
9:28
